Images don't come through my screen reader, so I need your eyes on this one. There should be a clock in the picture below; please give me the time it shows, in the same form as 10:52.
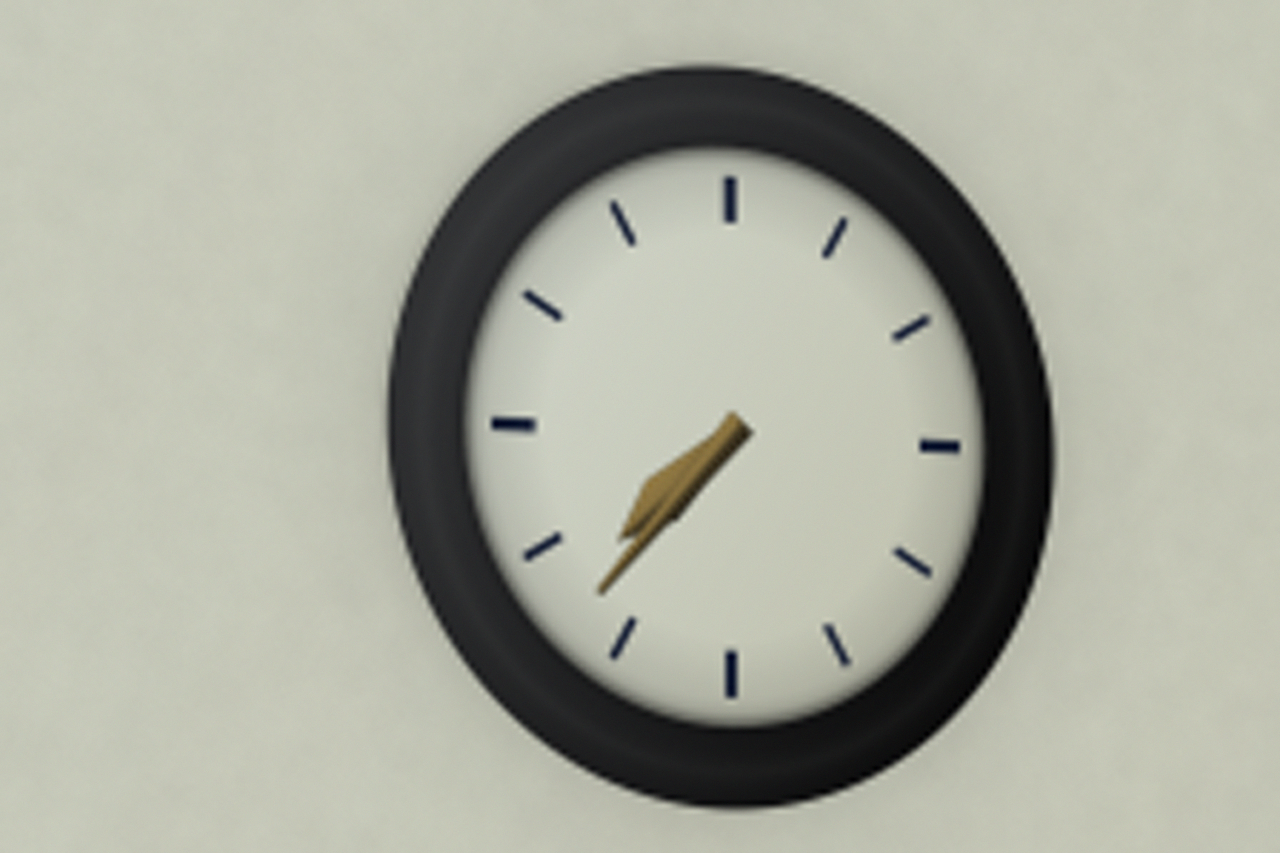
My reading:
7:37
